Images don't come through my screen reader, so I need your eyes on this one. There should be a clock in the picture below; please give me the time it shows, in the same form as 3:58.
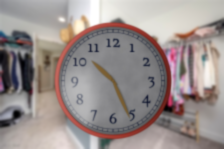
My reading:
10:26
